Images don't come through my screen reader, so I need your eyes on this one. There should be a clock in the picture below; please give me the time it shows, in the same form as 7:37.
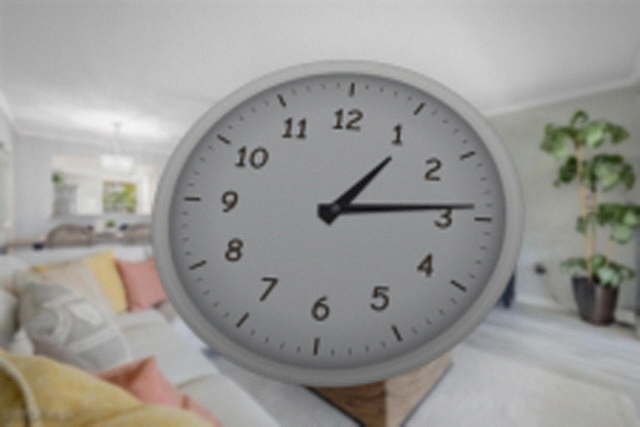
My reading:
1:14
